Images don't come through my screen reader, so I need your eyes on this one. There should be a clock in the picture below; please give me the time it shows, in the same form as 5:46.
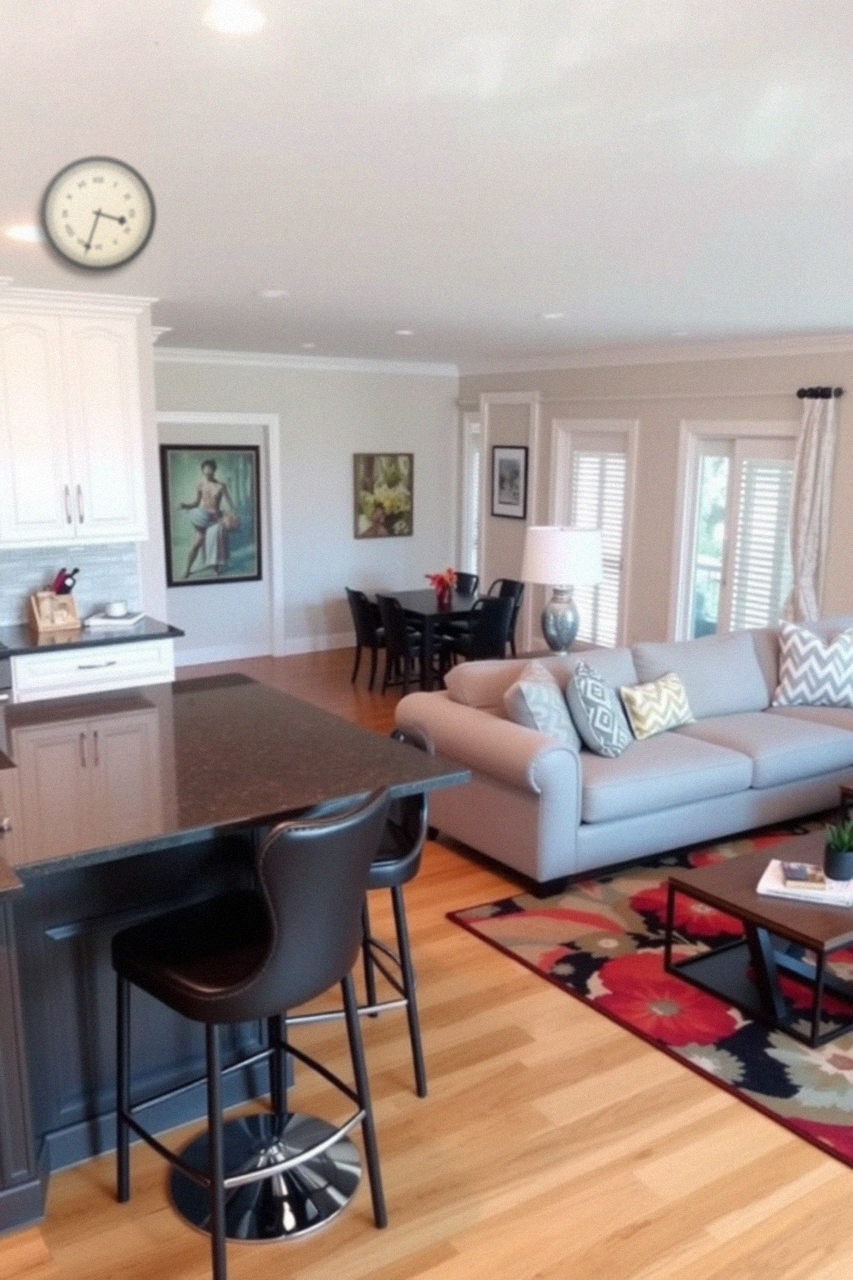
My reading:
3:33
